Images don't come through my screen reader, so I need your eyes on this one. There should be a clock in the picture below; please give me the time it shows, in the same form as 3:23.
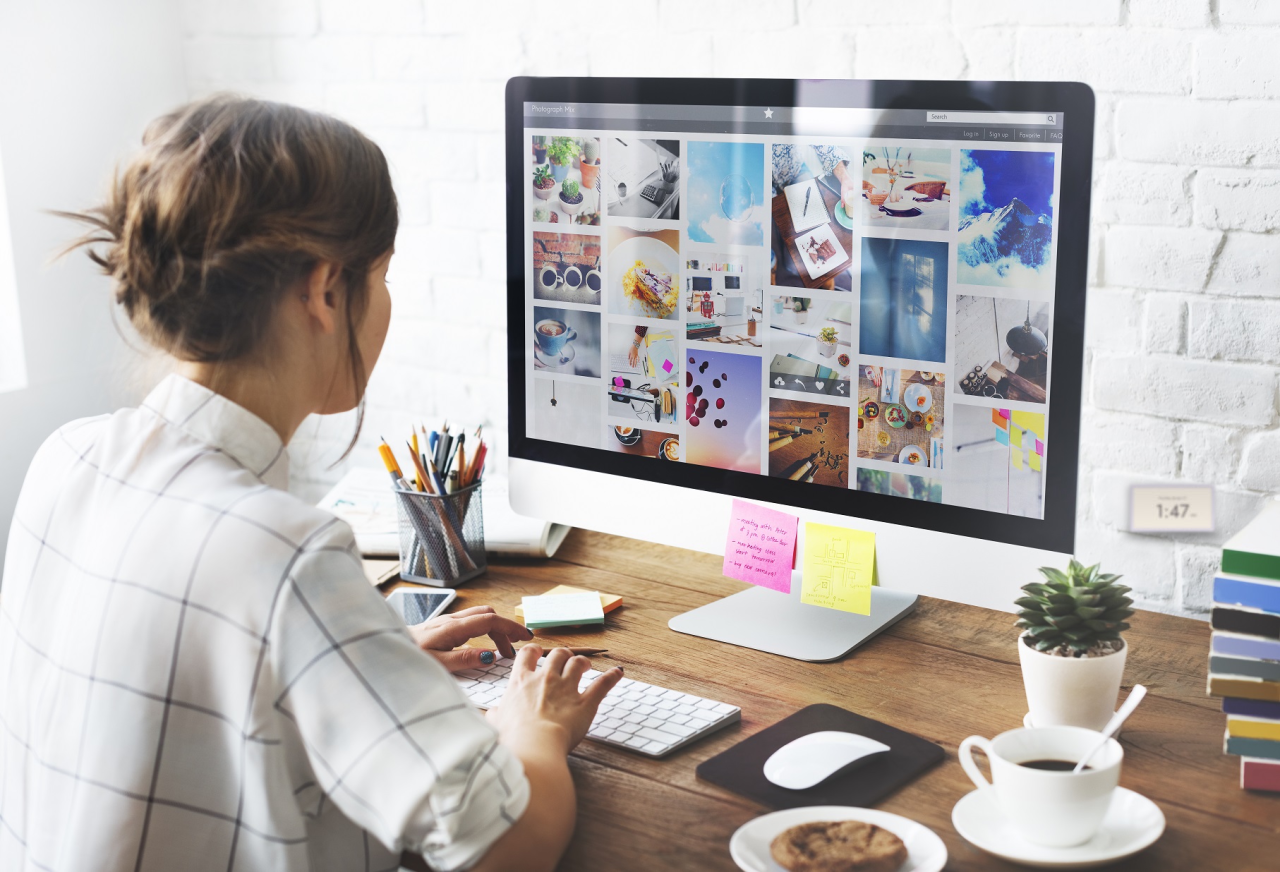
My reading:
1:47
